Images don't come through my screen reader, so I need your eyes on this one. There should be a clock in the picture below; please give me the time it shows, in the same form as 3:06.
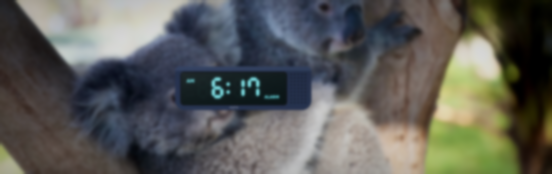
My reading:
6:17
